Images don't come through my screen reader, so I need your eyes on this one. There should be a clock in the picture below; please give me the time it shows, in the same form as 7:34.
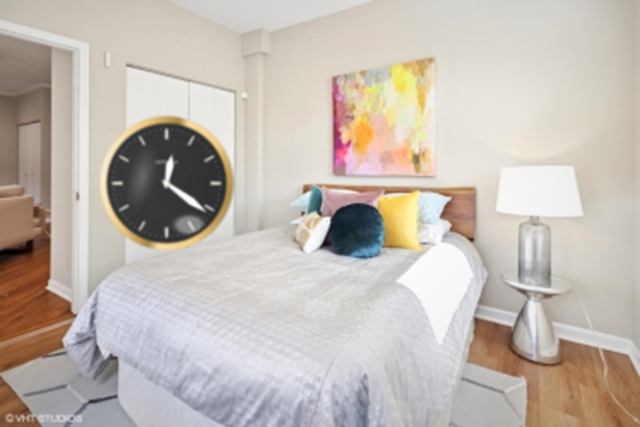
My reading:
12:21
